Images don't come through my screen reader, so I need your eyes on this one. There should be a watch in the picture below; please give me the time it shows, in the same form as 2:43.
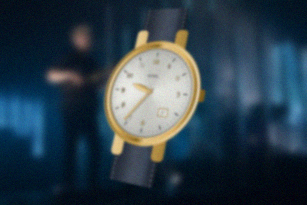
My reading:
9:36
